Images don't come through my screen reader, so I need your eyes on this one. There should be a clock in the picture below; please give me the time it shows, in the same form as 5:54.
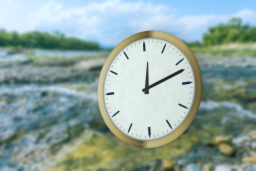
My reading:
12:12
